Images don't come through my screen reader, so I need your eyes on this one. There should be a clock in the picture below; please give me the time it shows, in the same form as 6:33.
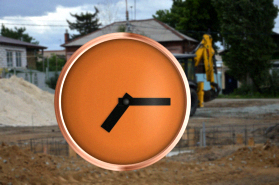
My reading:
7:15
